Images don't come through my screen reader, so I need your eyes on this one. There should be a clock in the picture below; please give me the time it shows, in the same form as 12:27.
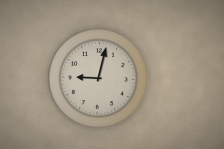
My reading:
9:02
